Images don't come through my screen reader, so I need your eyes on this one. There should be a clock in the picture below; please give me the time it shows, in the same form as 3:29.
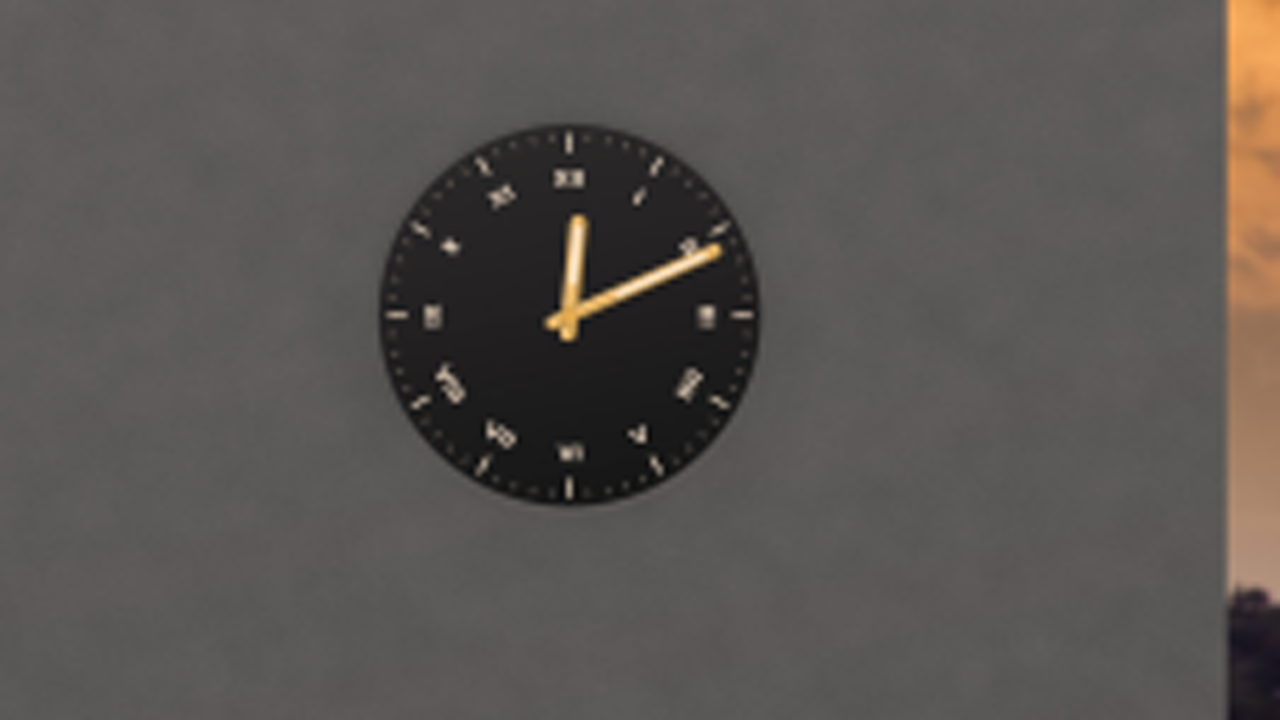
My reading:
12:11
